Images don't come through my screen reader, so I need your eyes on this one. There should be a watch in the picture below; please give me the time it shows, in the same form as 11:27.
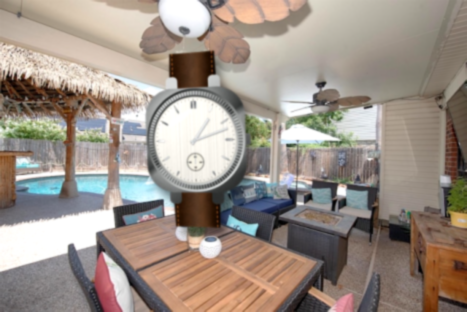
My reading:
1:12
